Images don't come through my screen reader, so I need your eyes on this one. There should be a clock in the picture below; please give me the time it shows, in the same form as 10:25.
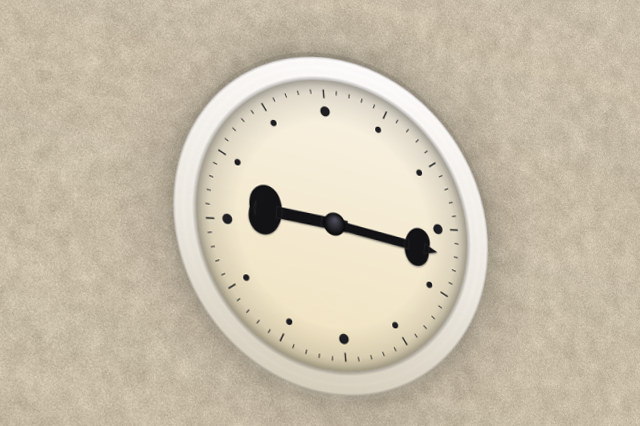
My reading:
9:17
